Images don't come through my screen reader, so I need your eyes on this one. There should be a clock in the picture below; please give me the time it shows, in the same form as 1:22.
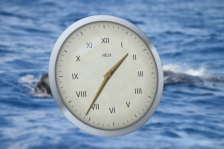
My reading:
1:36
